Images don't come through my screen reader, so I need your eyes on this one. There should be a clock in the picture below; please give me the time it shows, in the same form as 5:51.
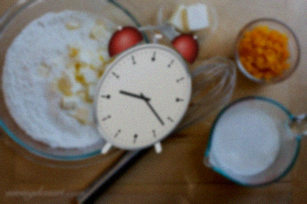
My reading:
9:22
